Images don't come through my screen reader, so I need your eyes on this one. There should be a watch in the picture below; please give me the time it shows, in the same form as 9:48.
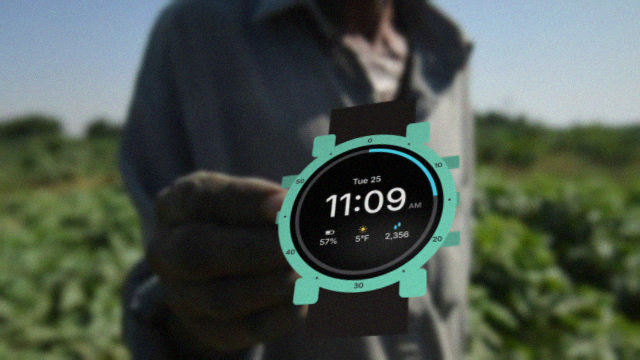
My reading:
11:09
